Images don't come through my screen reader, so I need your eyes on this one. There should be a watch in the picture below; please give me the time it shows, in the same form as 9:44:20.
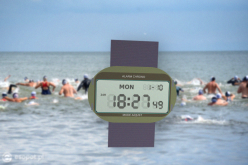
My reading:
18:27:49
